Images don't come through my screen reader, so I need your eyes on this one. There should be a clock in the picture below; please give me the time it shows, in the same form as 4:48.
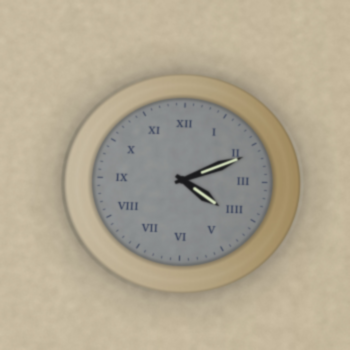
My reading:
4:11
